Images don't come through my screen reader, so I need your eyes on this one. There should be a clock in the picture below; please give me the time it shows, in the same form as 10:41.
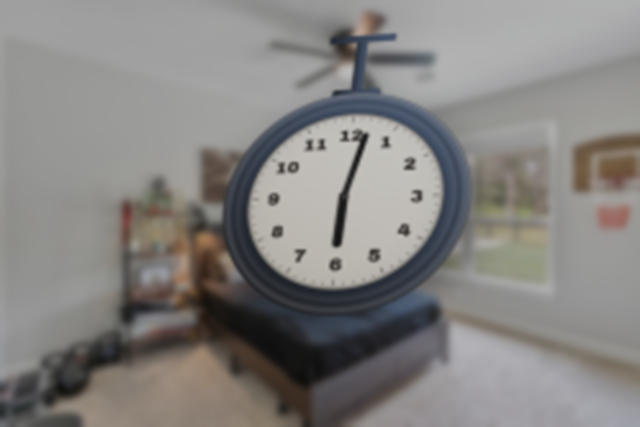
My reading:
6:02
